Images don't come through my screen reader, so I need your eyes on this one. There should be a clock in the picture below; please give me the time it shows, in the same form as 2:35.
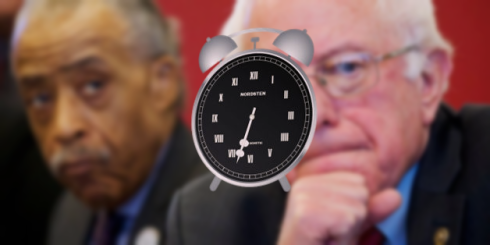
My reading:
6:33
